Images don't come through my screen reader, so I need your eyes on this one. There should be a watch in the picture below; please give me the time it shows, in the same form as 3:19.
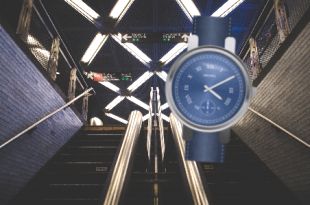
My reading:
4:10
